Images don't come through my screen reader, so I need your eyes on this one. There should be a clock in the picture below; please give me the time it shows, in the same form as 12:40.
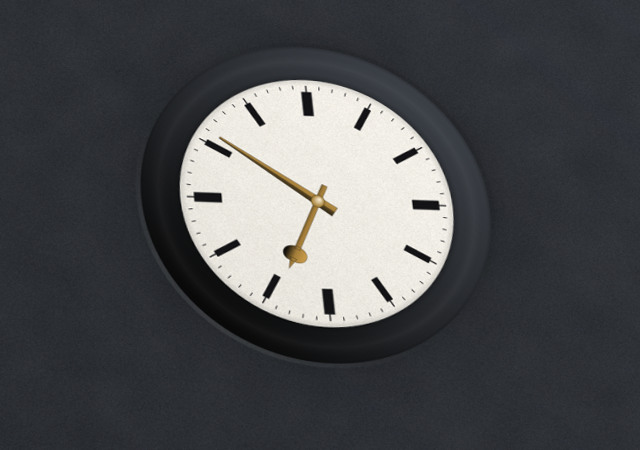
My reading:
6:51
